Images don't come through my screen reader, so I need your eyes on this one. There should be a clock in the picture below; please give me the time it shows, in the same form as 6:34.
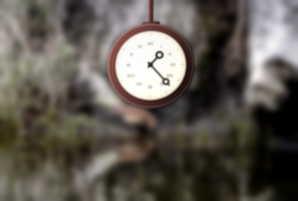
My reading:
1:23
